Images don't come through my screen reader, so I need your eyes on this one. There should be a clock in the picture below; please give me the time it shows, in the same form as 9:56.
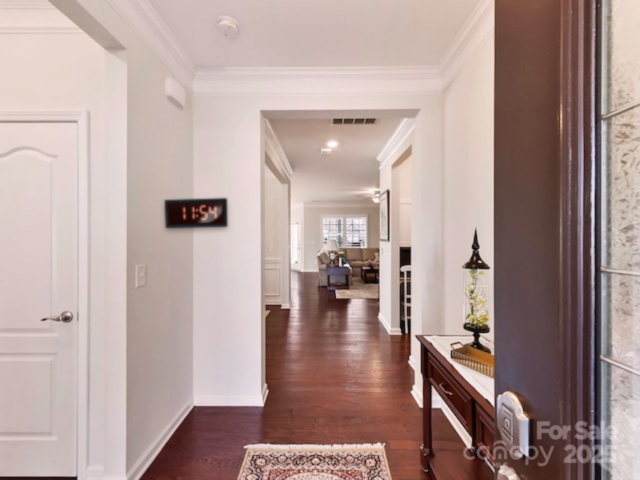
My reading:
11:54
